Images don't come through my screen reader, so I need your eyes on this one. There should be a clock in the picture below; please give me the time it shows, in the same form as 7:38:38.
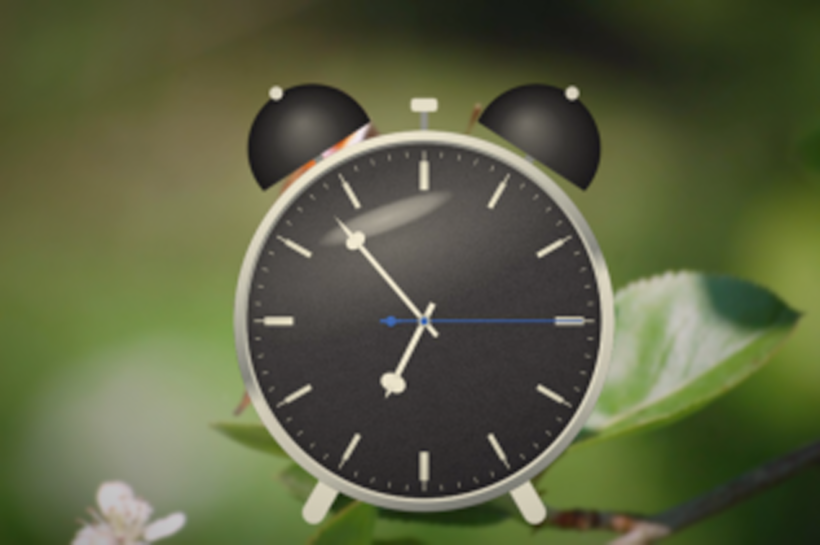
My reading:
6:53:15
